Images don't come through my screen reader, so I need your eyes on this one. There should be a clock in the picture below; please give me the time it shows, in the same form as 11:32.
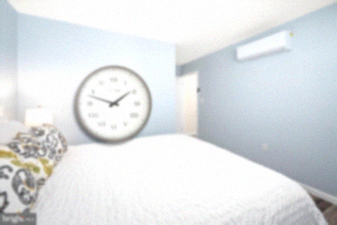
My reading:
1:48
